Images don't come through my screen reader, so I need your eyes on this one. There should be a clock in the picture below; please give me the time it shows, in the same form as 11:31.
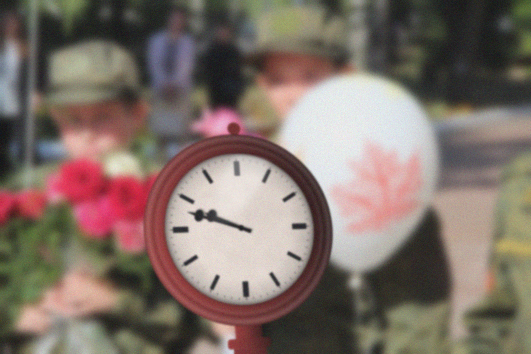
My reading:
9:48
